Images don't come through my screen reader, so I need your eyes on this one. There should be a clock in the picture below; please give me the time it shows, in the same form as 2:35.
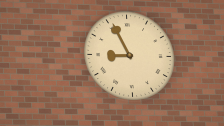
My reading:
8:56
